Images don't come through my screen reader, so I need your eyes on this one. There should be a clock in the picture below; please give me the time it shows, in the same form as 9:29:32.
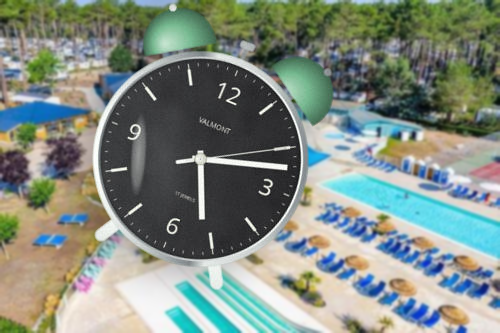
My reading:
5:12:10
